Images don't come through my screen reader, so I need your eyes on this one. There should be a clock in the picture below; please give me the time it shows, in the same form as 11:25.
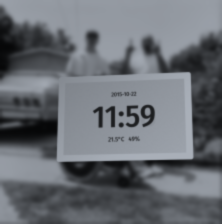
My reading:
11:59
